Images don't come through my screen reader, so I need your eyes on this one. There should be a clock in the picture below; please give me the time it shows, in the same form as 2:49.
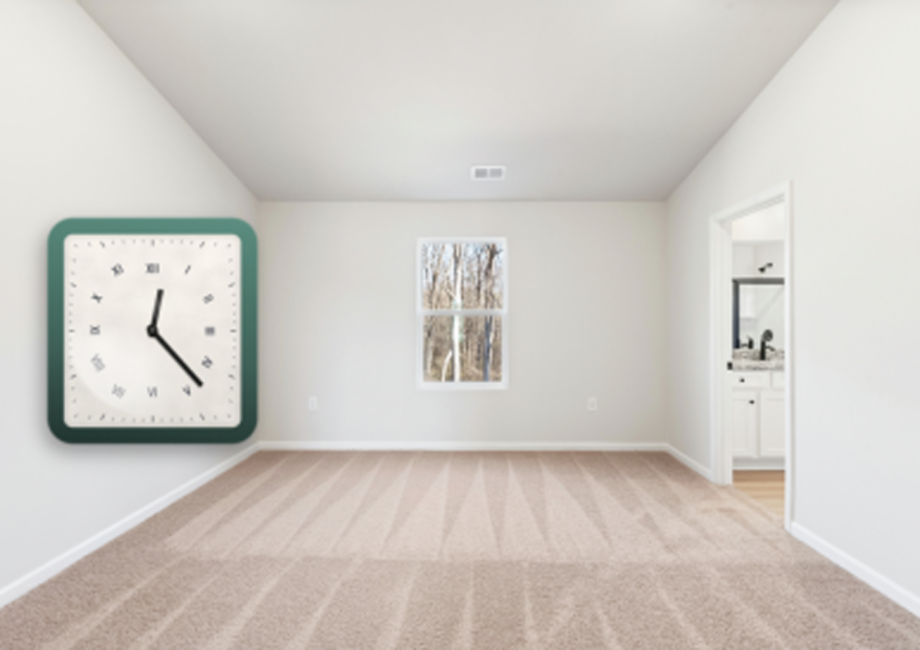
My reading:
12:23
